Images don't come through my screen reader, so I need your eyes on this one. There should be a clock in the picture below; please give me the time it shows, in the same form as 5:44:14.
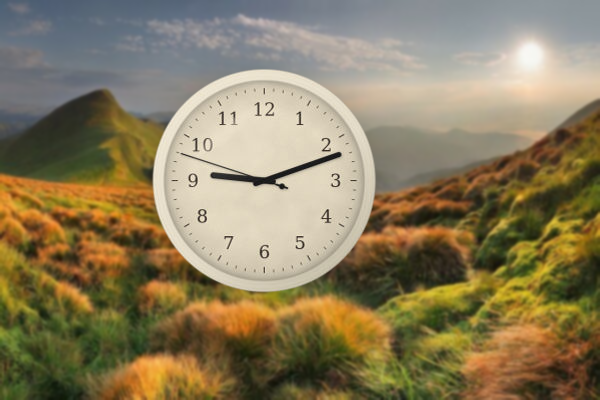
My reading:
9:11:48
